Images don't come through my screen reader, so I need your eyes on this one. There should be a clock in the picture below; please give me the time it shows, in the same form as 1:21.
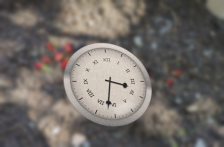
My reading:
3:32
